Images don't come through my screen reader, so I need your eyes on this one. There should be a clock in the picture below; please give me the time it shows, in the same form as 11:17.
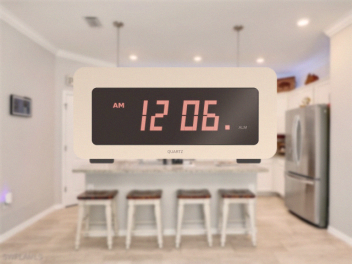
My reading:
12:06
